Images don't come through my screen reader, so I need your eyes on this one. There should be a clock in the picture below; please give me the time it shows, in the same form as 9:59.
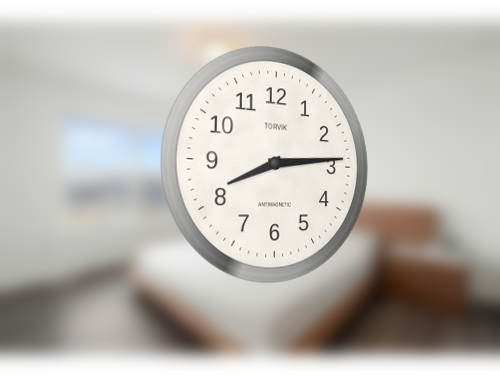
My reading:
8:14
